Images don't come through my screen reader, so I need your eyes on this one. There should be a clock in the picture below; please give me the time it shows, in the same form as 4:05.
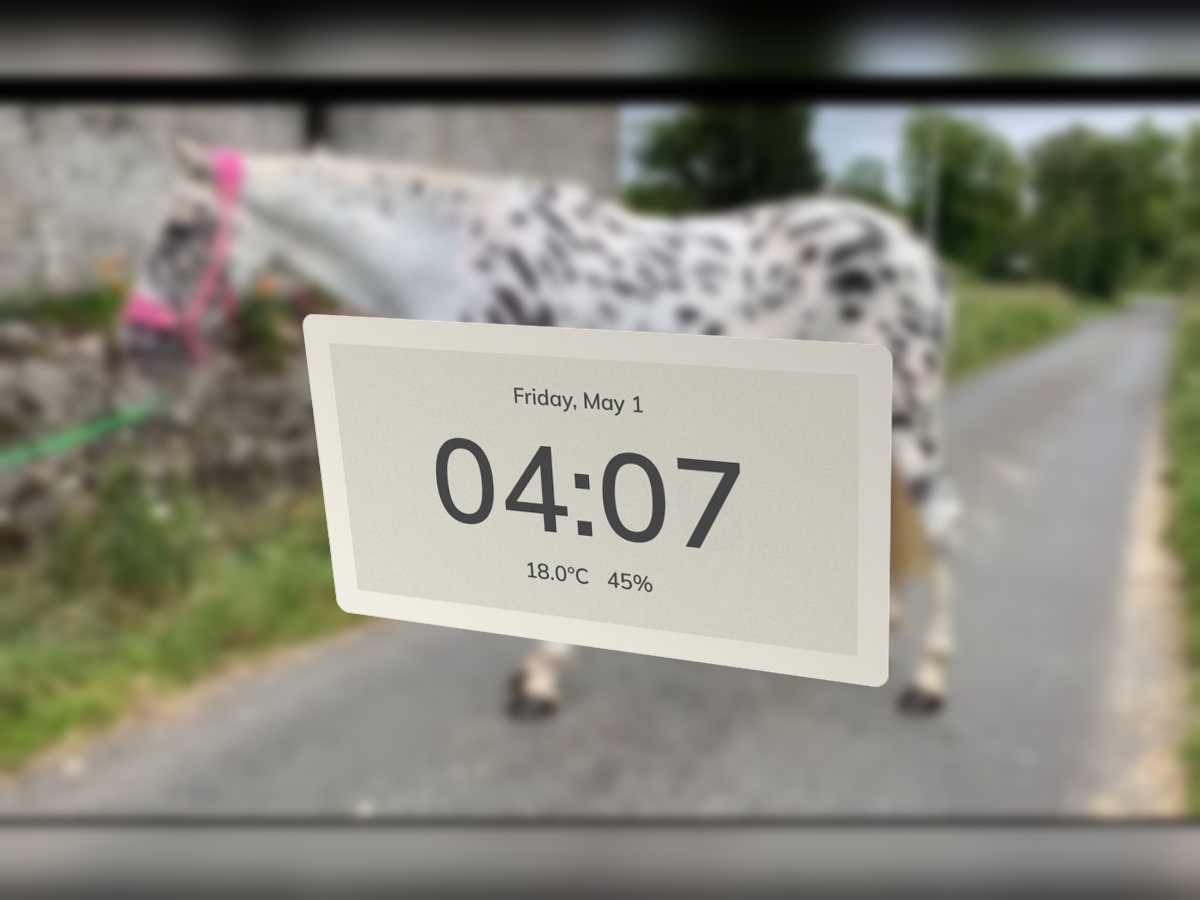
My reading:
4:07
